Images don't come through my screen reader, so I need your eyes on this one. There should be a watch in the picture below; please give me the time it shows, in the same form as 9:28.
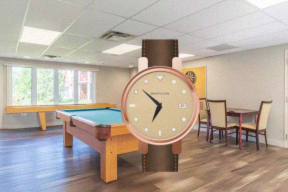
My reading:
6:52
